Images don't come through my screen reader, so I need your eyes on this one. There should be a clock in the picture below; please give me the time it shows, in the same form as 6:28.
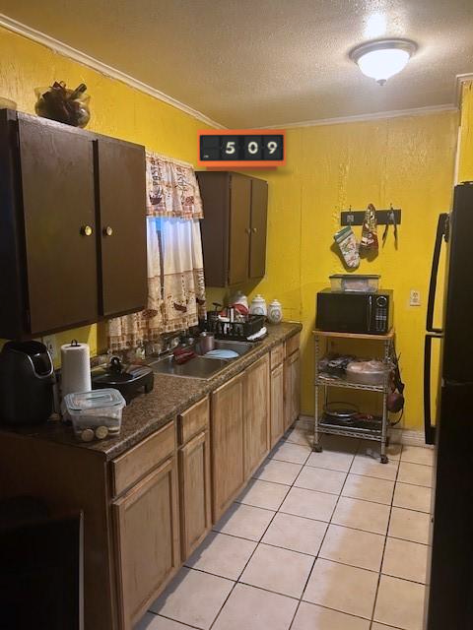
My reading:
5:09
